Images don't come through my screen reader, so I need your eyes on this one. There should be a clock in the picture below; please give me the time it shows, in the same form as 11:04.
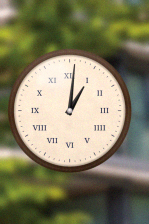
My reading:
1:01
